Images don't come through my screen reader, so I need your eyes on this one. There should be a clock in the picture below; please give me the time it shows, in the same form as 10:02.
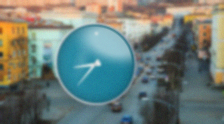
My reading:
8:36
